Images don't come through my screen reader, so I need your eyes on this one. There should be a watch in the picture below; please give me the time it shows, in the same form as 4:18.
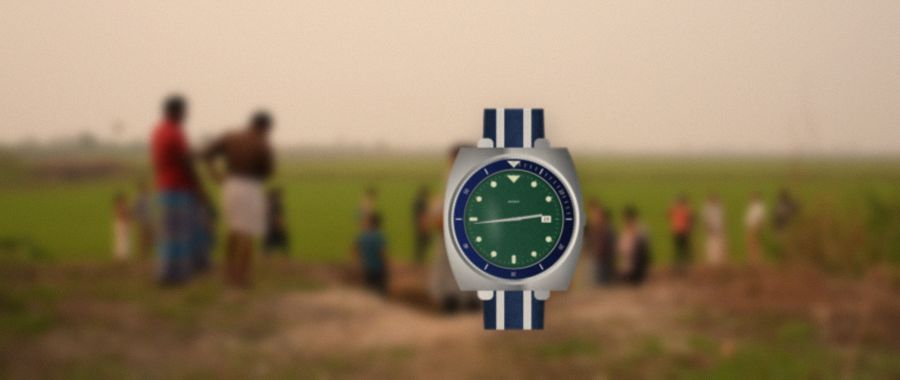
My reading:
2:44
